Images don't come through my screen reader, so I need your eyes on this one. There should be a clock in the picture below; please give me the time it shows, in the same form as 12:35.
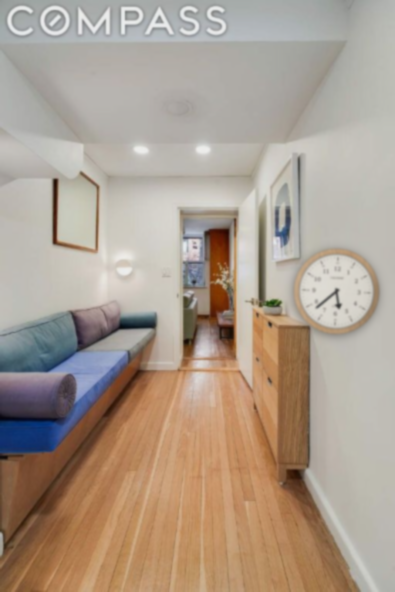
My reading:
5:38
